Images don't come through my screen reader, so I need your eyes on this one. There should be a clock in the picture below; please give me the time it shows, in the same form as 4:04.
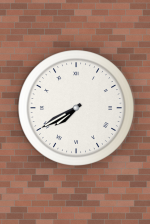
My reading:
7:40
